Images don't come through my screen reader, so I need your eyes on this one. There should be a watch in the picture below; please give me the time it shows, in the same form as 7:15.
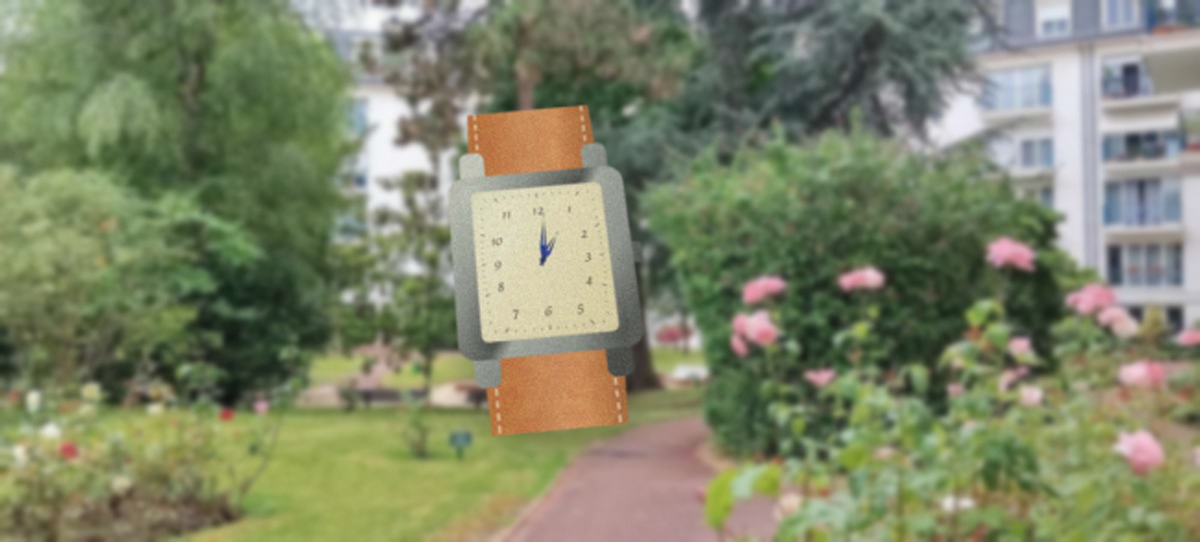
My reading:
1:01
